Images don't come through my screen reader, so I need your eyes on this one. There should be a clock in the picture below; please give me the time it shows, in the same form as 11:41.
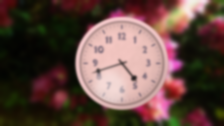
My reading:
4:42
